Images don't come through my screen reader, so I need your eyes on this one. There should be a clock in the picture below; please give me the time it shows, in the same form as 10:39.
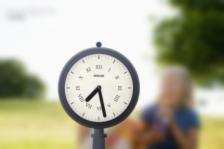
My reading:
7:28
